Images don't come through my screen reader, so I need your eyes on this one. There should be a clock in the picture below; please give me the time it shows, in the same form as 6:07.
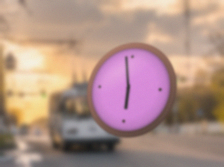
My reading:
5:58
